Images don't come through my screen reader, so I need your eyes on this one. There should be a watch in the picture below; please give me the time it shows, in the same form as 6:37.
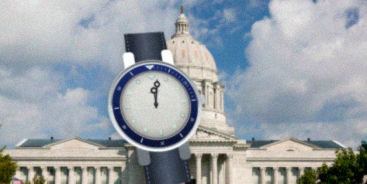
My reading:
12:02
